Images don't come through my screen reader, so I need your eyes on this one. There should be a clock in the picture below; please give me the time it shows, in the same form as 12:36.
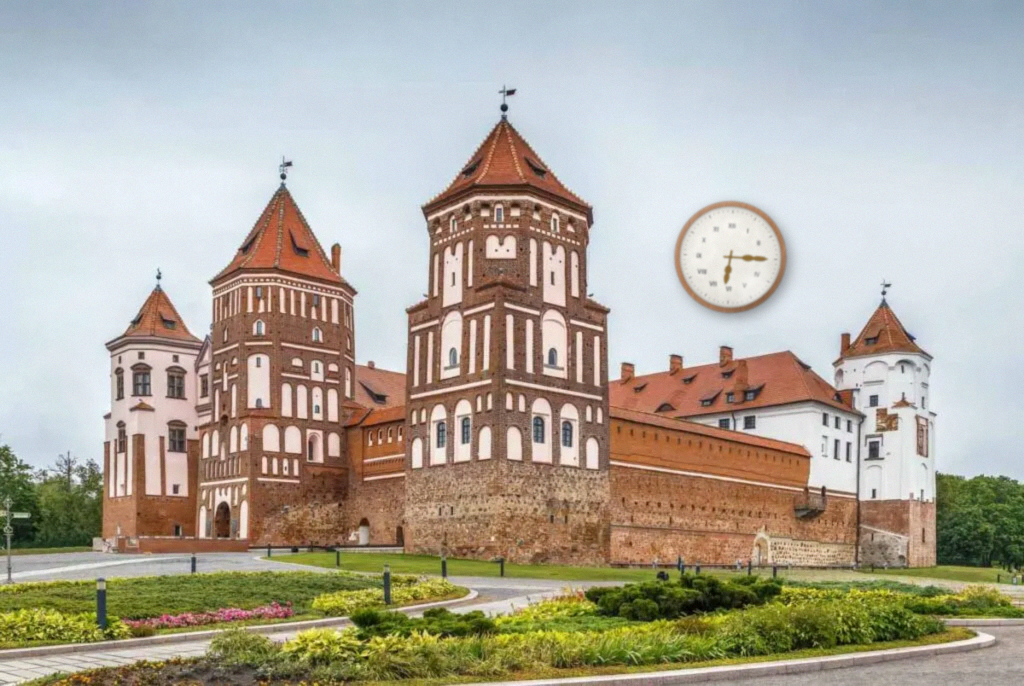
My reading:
6:15
